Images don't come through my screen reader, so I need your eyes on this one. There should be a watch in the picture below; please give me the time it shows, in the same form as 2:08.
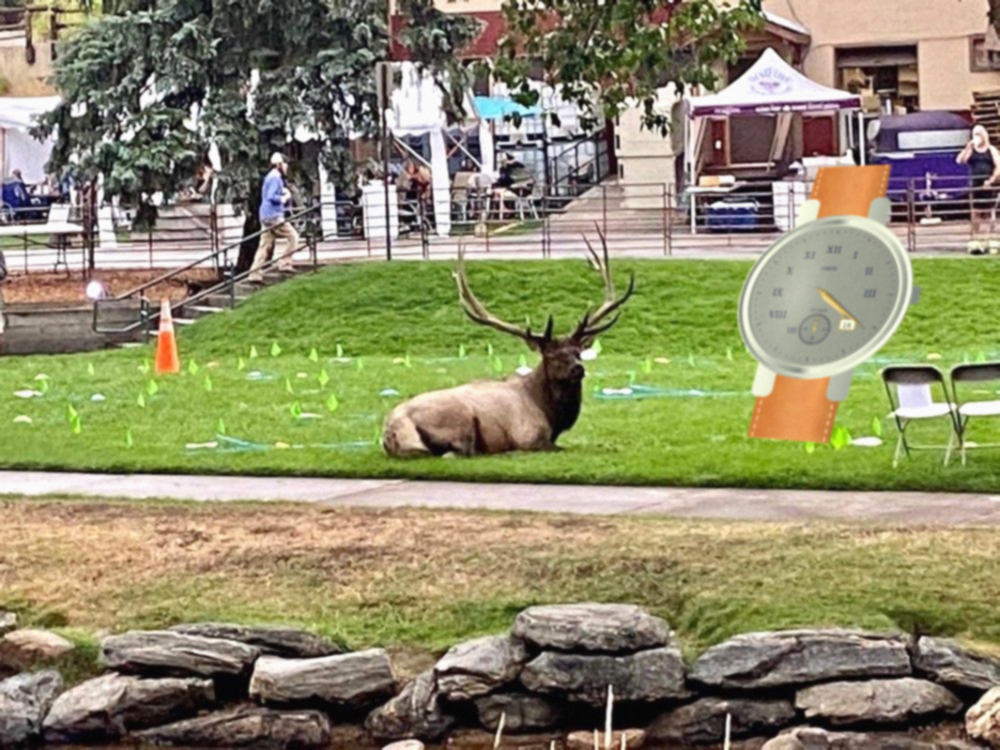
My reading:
4:21
